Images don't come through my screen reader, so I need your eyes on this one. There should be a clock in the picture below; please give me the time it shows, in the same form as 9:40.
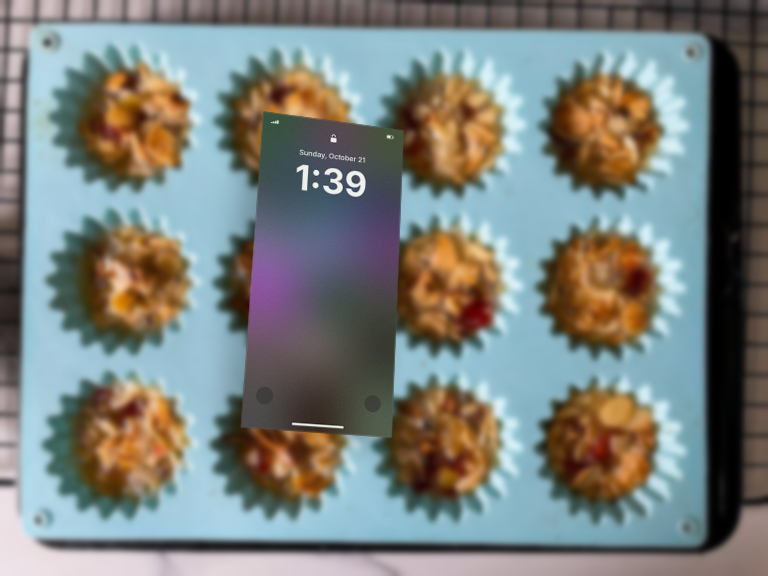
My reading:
1:39
